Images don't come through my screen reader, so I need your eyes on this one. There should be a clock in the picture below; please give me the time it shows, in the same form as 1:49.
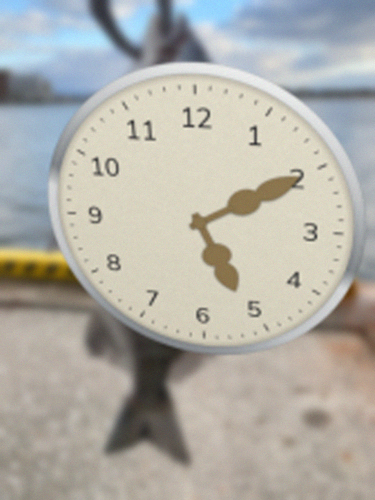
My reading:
5:10
